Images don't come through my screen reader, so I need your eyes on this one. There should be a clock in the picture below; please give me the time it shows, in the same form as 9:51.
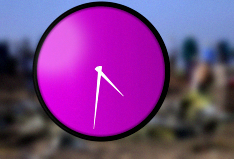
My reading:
4:31
